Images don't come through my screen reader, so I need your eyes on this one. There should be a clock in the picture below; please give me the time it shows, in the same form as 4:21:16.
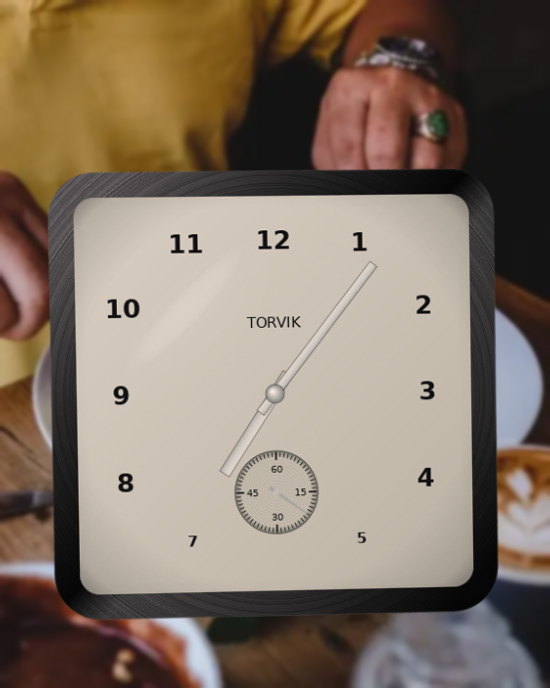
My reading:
7:06:21
